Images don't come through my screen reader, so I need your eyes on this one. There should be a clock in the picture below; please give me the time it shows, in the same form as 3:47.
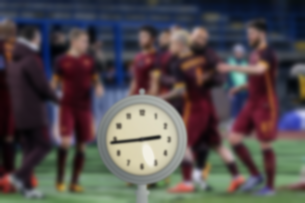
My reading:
2:44
